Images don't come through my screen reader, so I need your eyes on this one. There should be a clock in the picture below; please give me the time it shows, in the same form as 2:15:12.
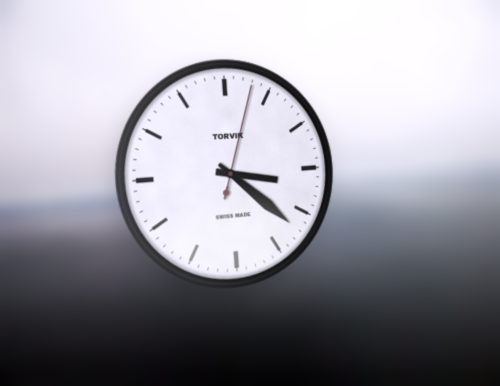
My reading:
3:22:03
